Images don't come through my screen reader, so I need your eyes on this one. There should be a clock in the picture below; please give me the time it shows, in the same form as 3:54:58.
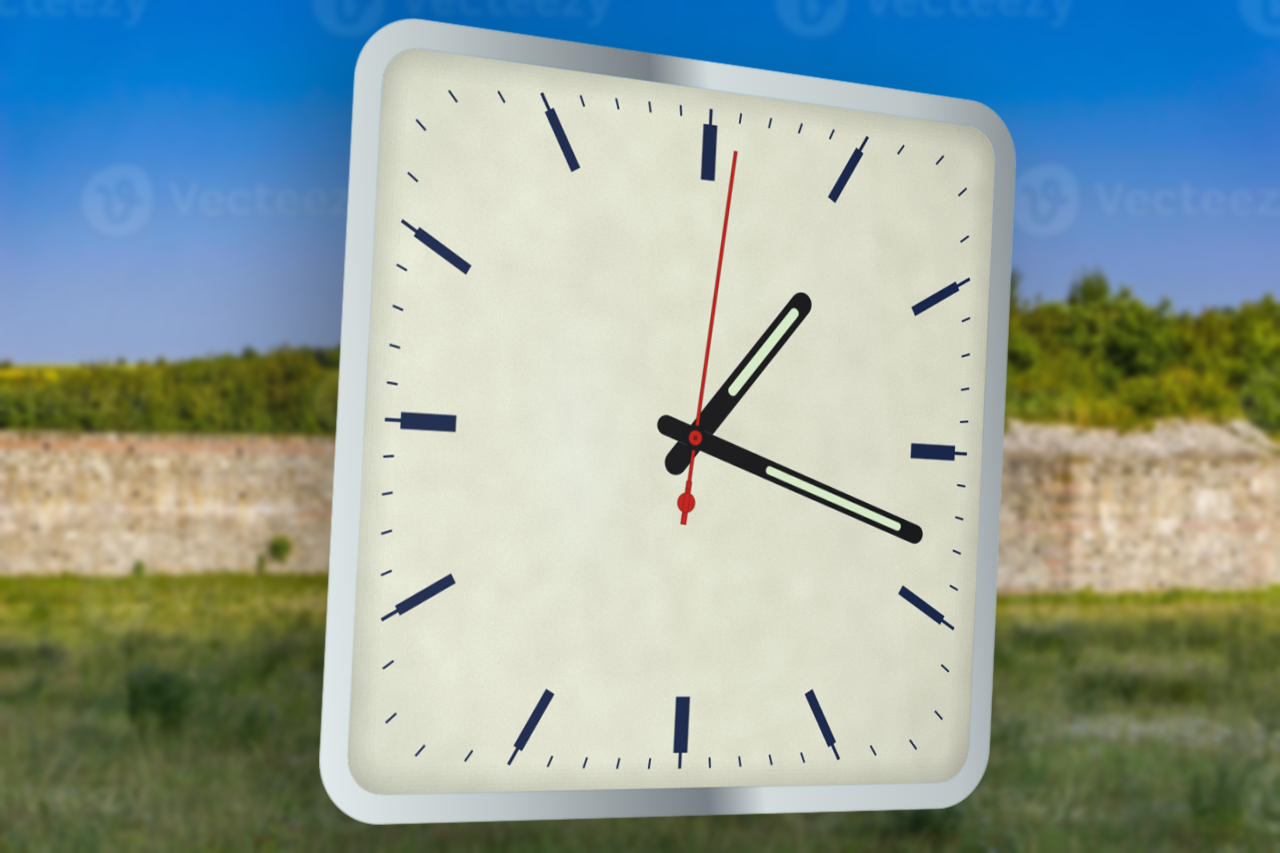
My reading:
1:18:01
